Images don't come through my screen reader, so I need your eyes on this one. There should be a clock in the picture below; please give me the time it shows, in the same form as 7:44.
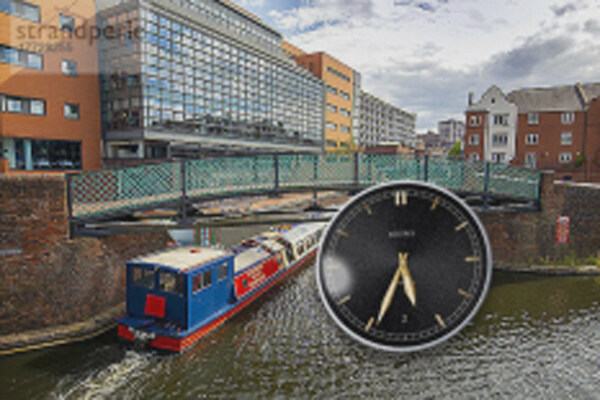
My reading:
5:34
